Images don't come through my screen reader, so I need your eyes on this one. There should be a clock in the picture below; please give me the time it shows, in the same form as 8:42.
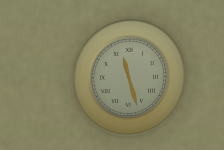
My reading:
11:27
